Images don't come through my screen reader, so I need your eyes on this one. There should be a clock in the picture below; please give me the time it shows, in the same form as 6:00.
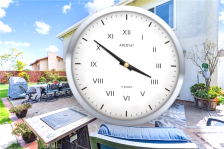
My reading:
3:51
